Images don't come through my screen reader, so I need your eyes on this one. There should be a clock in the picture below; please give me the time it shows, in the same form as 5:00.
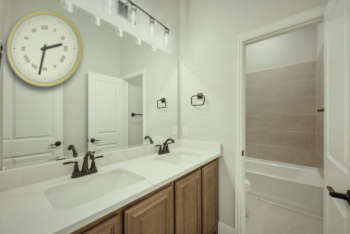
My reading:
2:32
